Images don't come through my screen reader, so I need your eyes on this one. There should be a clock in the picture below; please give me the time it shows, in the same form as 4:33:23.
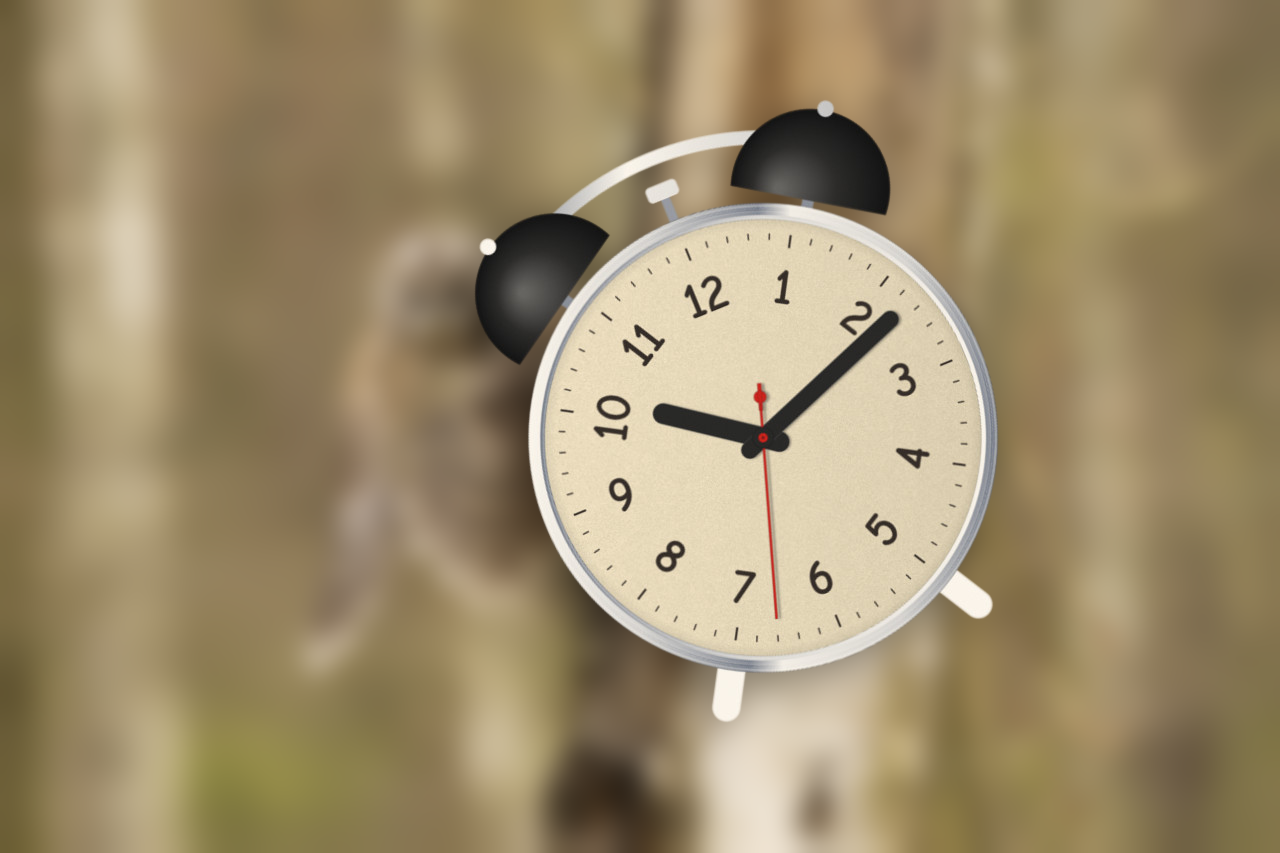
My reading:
10:11:33
